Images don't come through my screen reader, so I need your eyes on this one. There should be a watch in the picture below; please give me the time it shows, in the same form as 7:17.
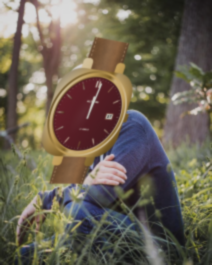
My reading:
12:01
